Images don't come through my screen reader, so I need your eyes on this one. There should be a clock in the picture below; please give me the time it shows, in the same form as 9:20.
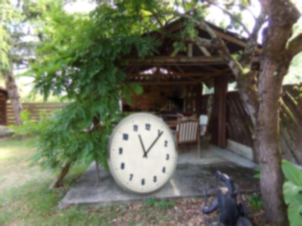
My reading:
11:06
